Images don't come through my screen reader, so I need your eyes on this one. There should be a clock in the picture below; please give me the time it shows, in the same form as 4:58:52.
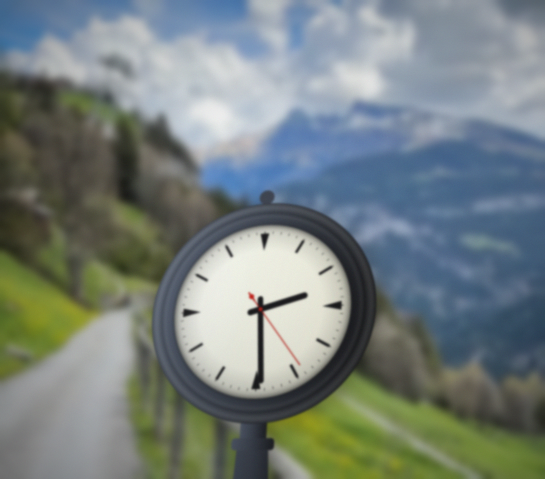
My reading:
2:29:24
